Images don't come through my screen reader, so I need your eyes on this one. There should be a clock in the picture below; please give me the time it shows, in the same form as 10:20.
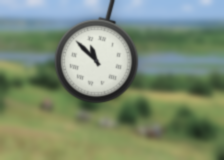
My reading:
10:50
